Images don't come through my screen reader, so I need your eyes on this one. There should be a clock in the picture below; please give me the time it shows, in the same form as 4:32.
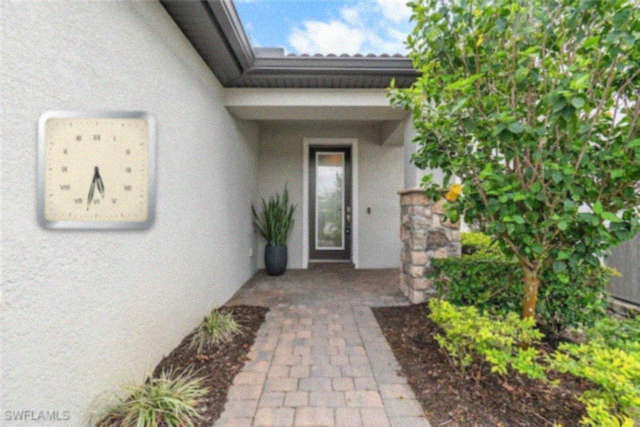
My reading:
5:32
